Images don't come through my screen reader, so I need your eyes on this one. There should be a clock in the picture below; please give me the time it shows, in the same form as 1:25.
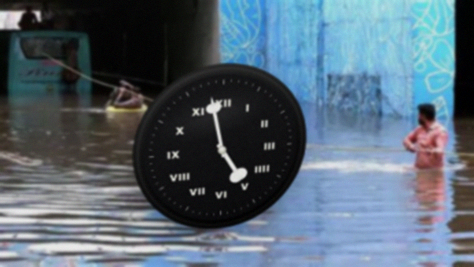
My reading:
4:58
